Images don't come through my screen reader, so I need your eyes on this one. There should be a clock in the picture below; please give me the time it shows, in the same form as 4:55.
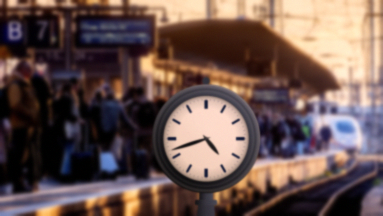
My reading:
4:42
